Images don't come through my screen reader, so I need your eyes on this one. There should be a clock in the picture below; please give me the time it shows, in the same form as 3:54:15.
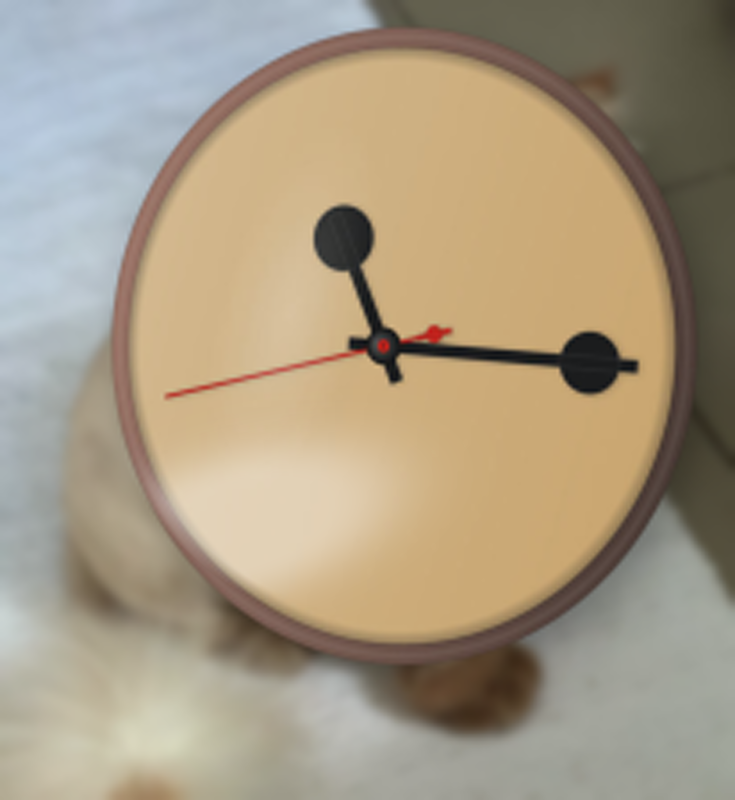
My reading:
11:15:43
